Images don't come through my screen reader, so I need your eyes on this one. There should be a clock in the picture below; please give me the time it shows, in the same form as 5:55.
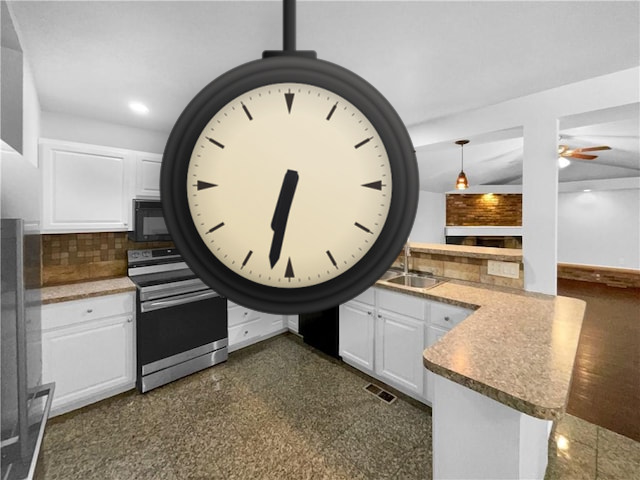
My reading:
6:32
